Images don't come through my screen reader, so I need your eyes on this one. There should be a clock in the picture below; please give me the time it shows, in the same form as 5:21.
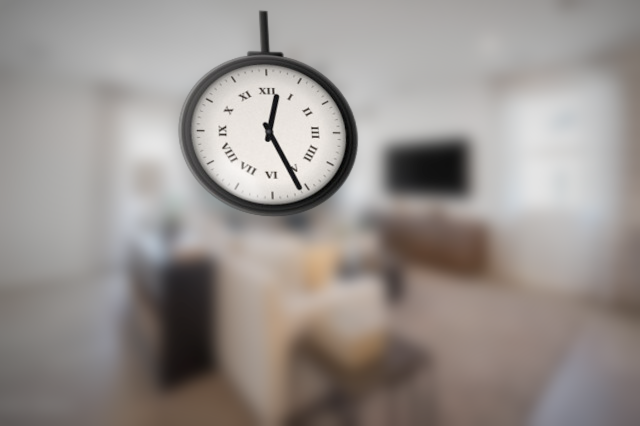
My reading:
12:26
